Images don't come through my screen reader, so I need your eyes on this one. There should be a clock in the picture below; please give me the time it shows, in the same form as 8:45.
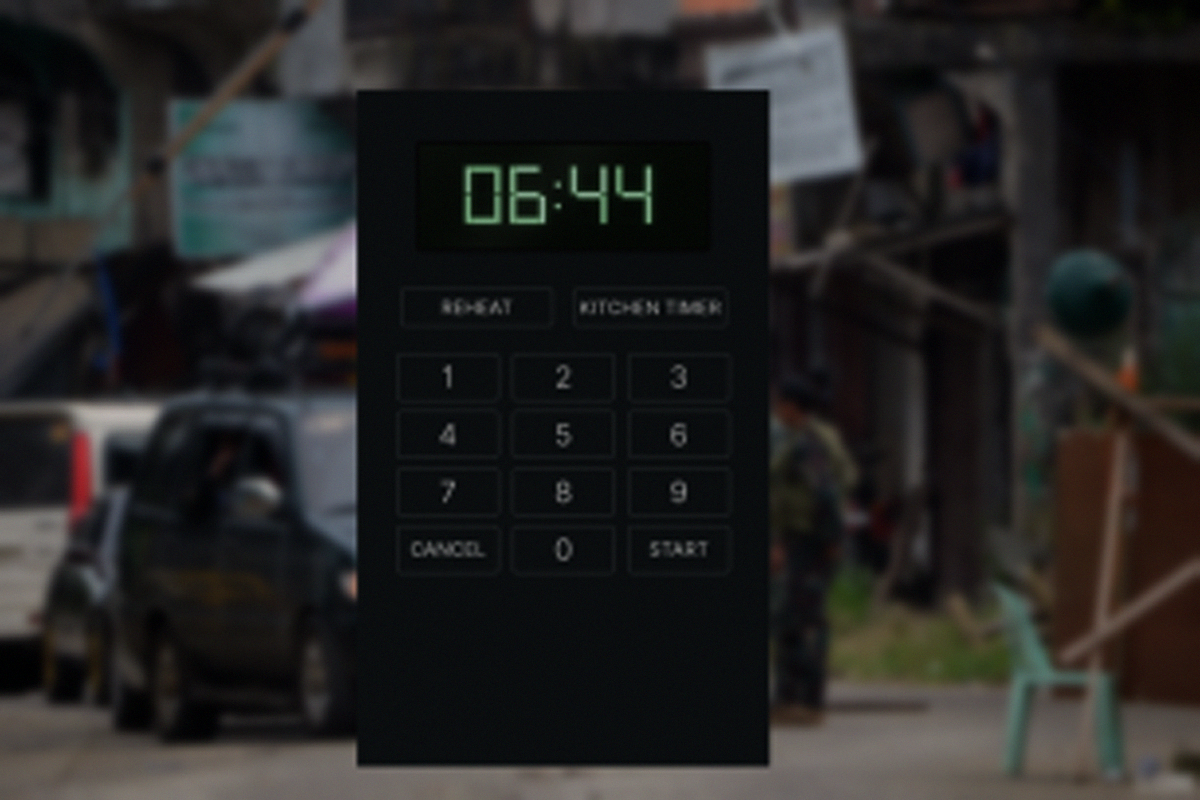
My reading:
6:44
